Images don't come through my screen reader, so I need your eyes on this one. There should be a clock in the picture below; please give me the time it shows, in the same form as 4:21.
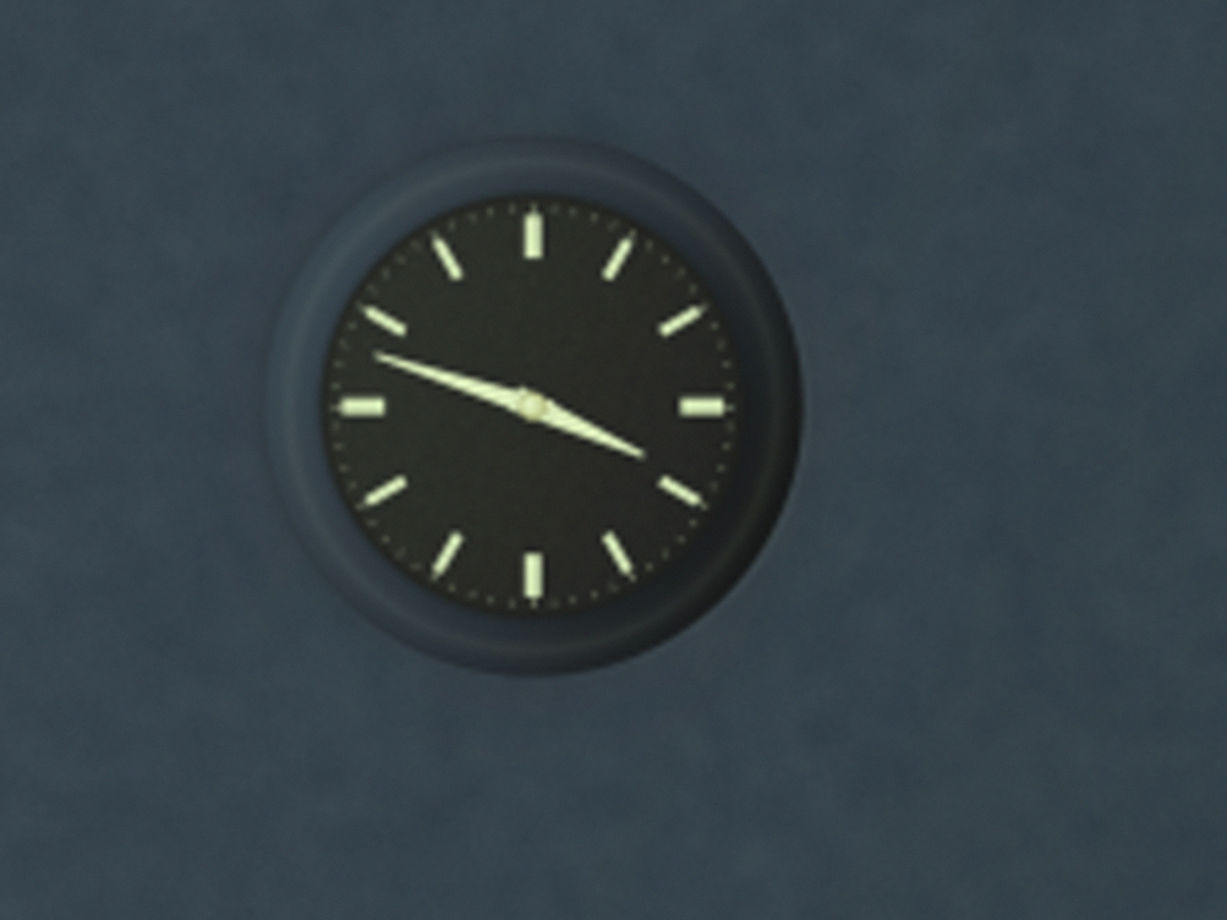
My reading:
3:48
